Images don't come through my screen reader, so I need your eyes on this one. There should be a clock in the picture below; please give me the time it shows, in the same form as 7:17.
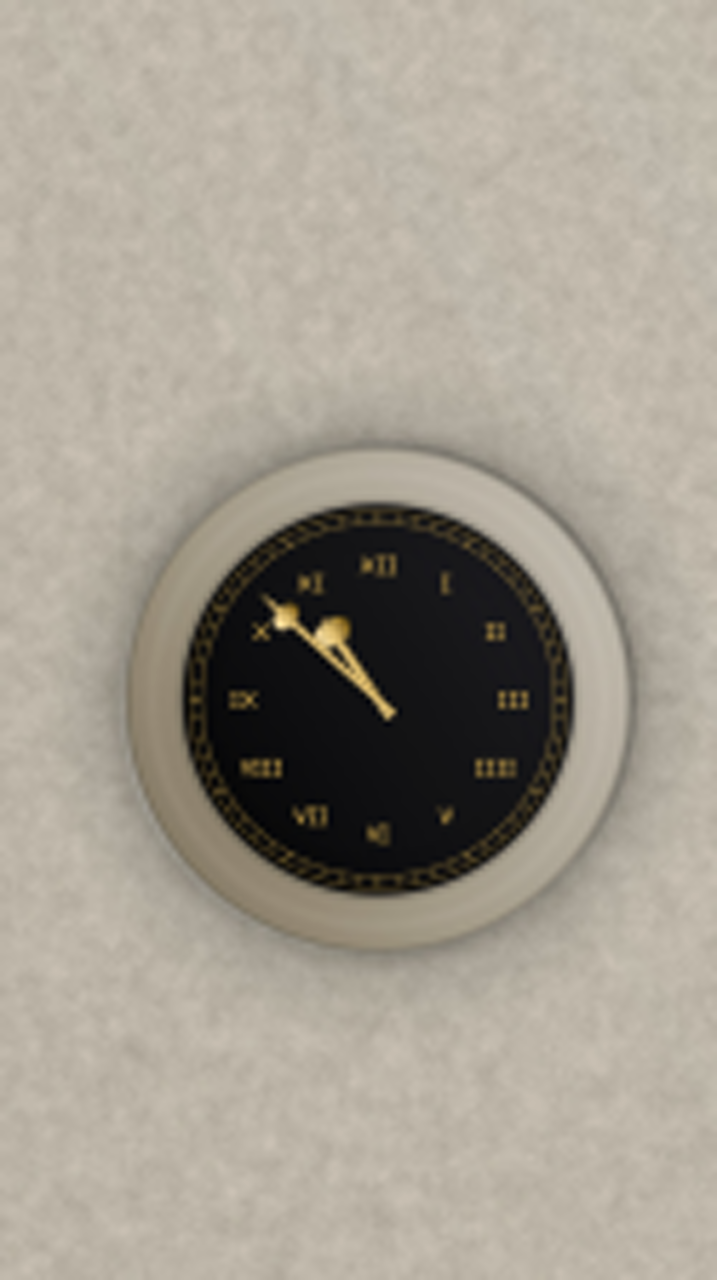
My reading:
10:52
